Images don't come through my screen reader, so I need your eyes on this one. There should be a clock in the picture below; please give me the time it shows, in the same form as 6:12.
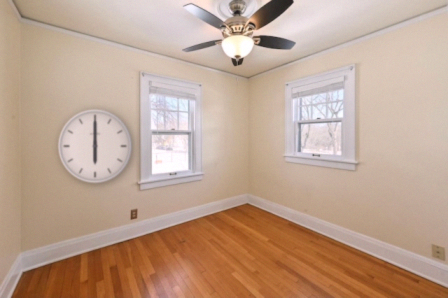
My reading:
6:00
